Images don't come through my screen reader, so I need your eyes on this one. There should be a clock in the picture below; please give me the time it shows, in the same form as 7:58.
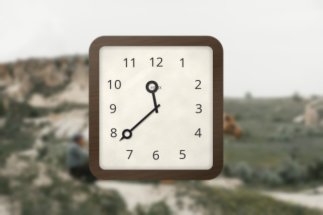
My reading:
11:38
